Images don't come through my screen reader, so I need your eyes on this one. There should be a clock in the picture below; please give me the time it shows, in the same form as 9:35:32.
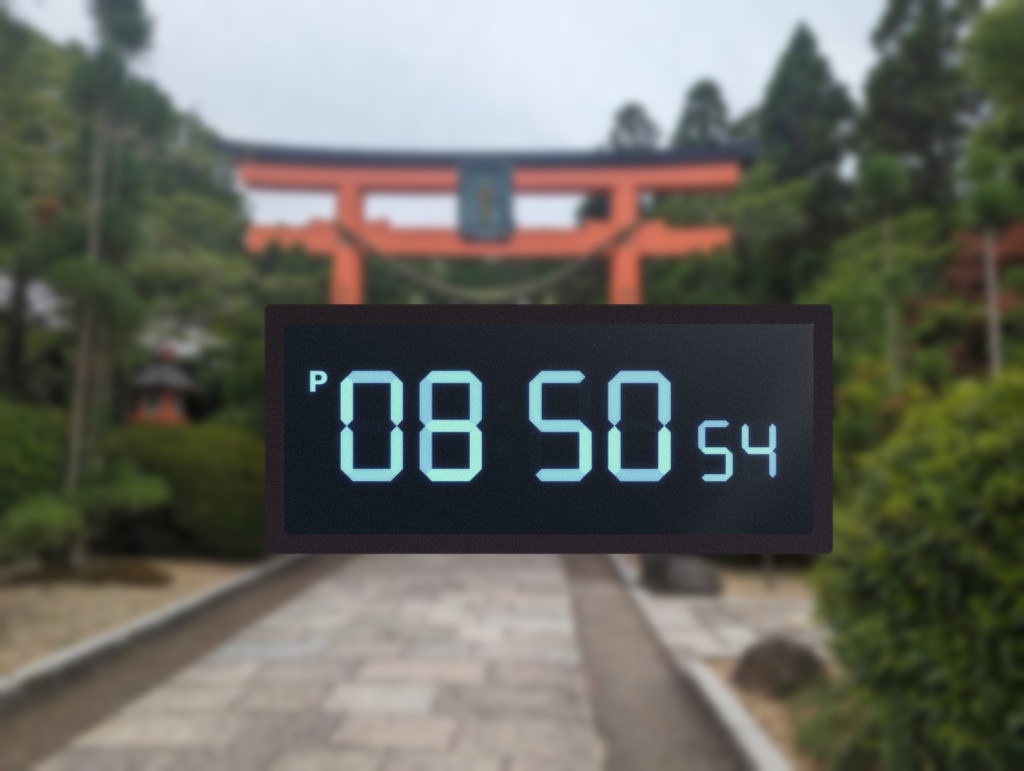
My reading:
8:50:54
